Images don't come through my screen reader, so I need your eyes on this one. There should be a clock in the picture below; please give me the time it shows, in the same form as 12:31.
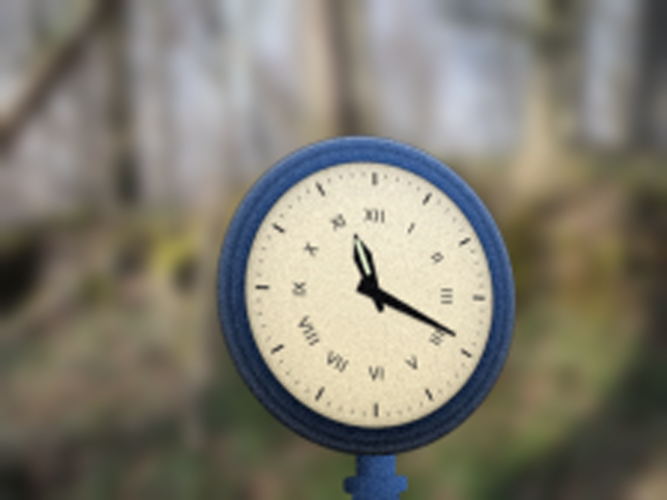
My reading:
11:19
